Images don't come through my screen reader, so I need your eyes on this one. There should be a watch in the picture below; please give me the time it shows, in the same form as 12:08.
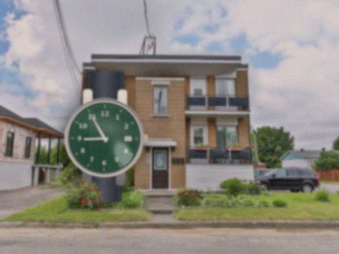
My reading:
8:55
